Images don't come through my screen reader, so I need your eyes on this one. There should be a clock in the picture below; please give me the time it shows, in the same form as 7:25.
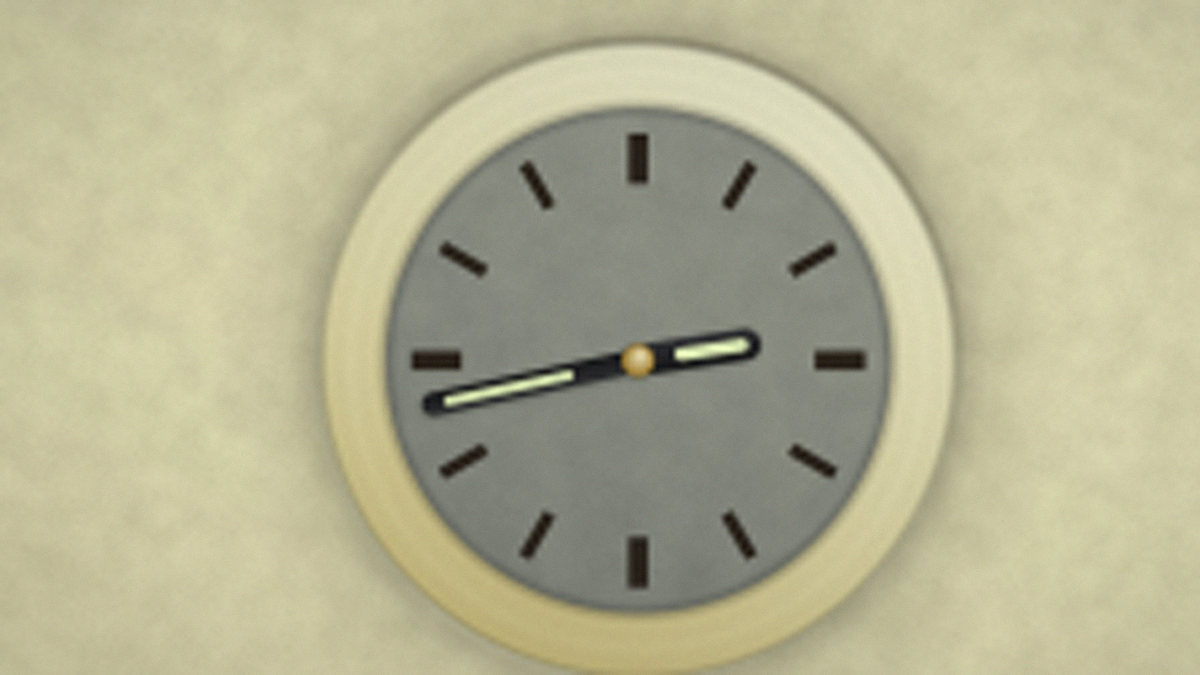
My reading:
2:43
